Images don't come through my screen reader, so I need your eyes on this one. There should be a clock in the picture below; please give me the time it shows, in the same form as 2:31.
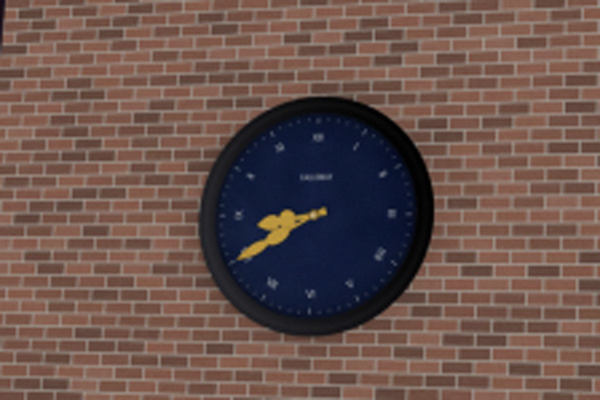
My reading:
8:40
